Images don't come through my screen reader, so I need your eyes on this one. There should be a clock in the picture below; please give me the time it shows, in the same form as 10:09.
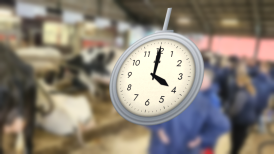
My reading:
4:00
